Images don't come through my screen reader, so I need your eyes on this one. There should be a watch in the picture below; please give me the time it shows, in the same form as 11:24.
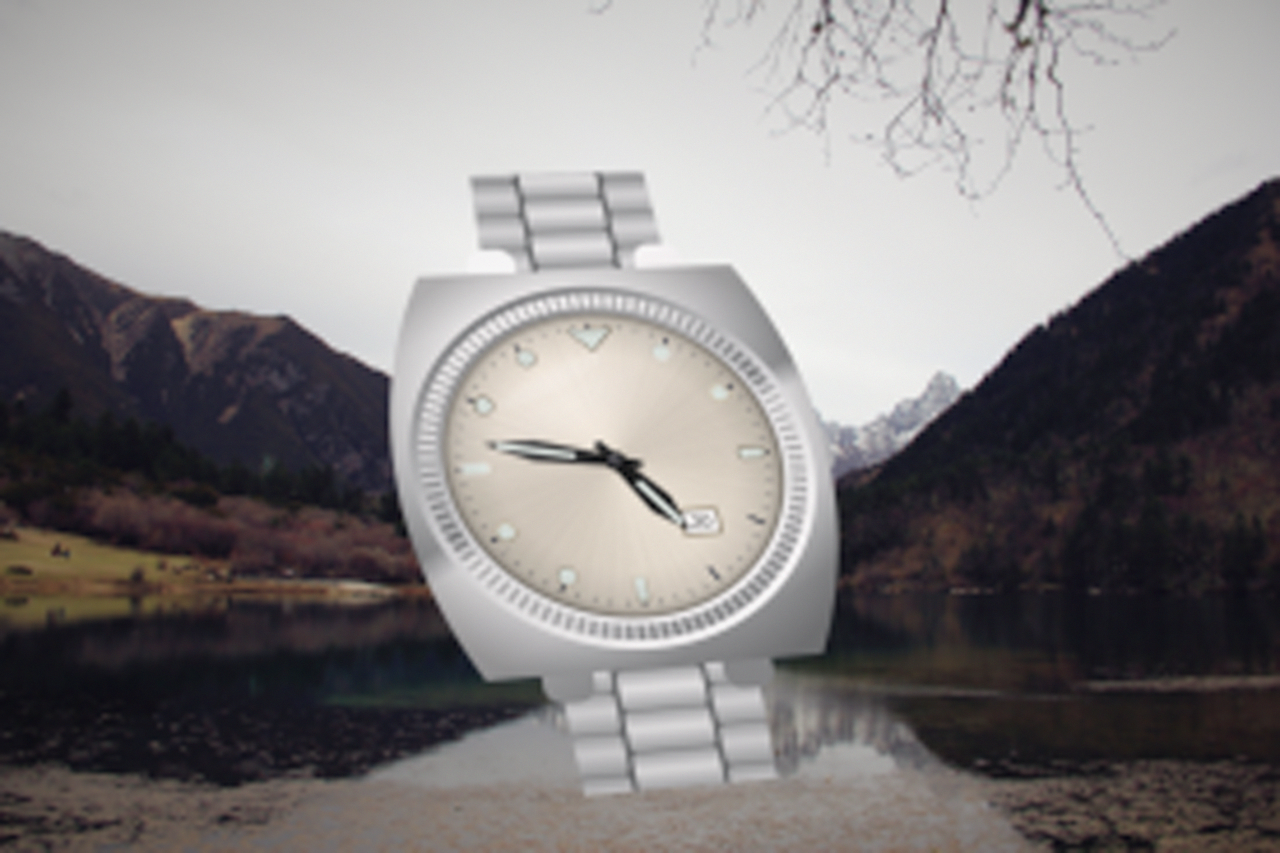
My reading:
4:47
